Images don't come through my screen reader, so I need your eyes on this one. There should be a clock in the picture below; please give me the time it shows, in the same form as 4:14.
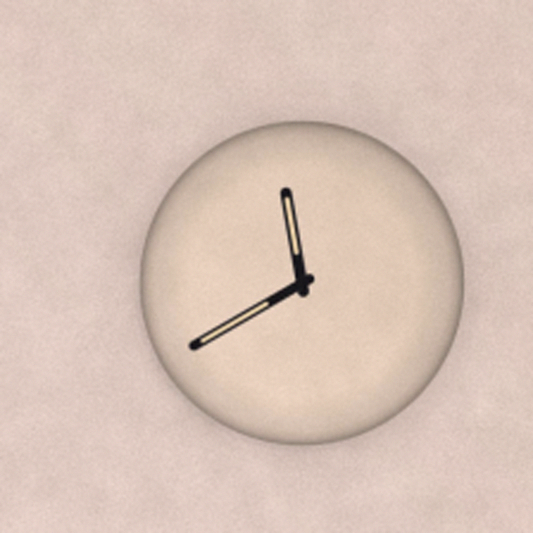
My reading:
11:40
